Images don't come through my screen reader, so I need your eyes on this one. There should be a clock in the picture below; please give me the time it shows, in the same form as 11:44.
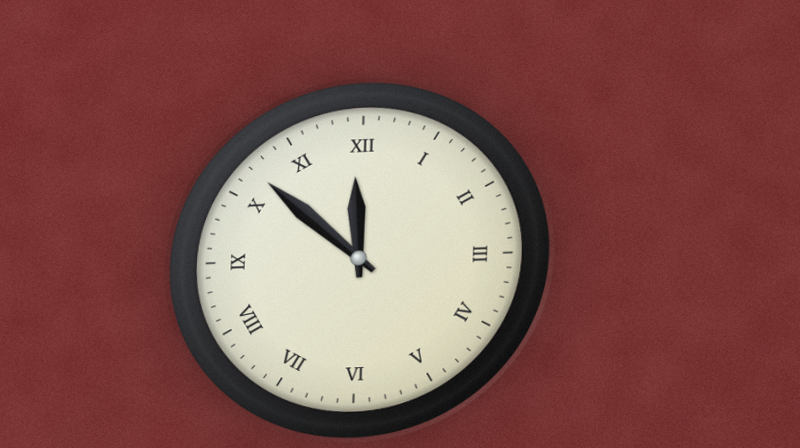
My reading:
11:52
